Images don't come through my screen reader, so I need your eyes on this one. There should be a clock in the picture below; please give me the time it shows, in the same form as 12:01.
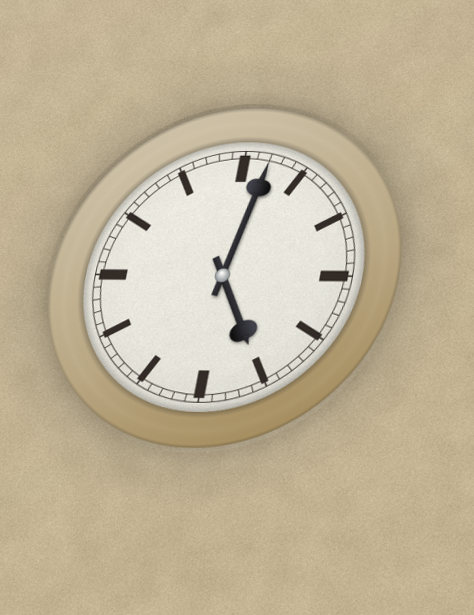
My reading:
5:02
